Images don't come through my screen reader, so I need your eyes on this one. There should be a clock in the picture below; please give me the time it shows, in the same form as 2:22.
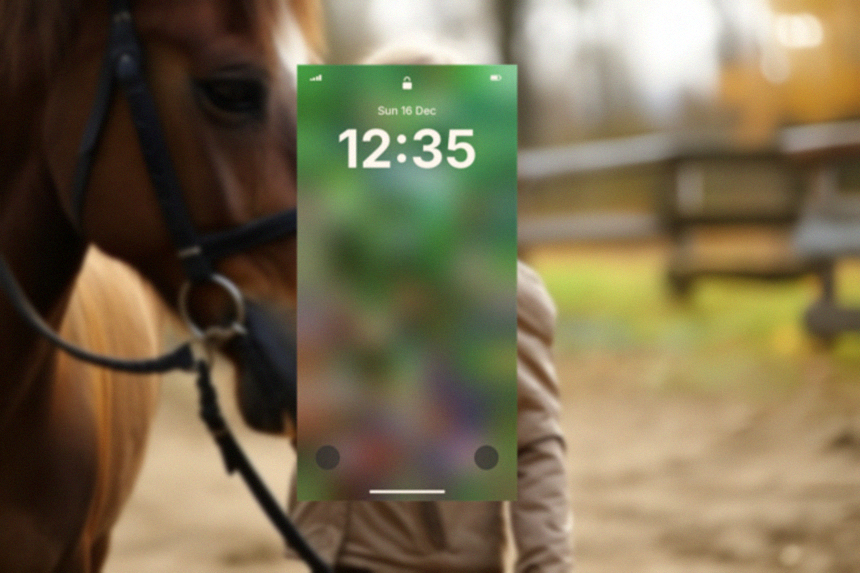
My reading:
12:35
